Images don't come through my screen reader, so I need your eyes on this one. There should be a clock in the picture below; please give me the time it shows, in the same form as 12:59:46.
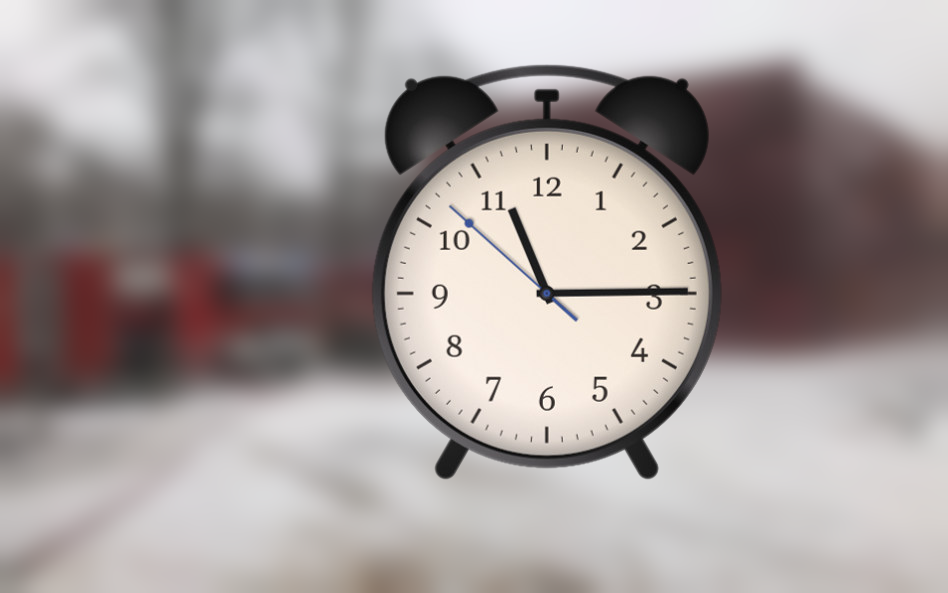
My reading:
11:14:52
